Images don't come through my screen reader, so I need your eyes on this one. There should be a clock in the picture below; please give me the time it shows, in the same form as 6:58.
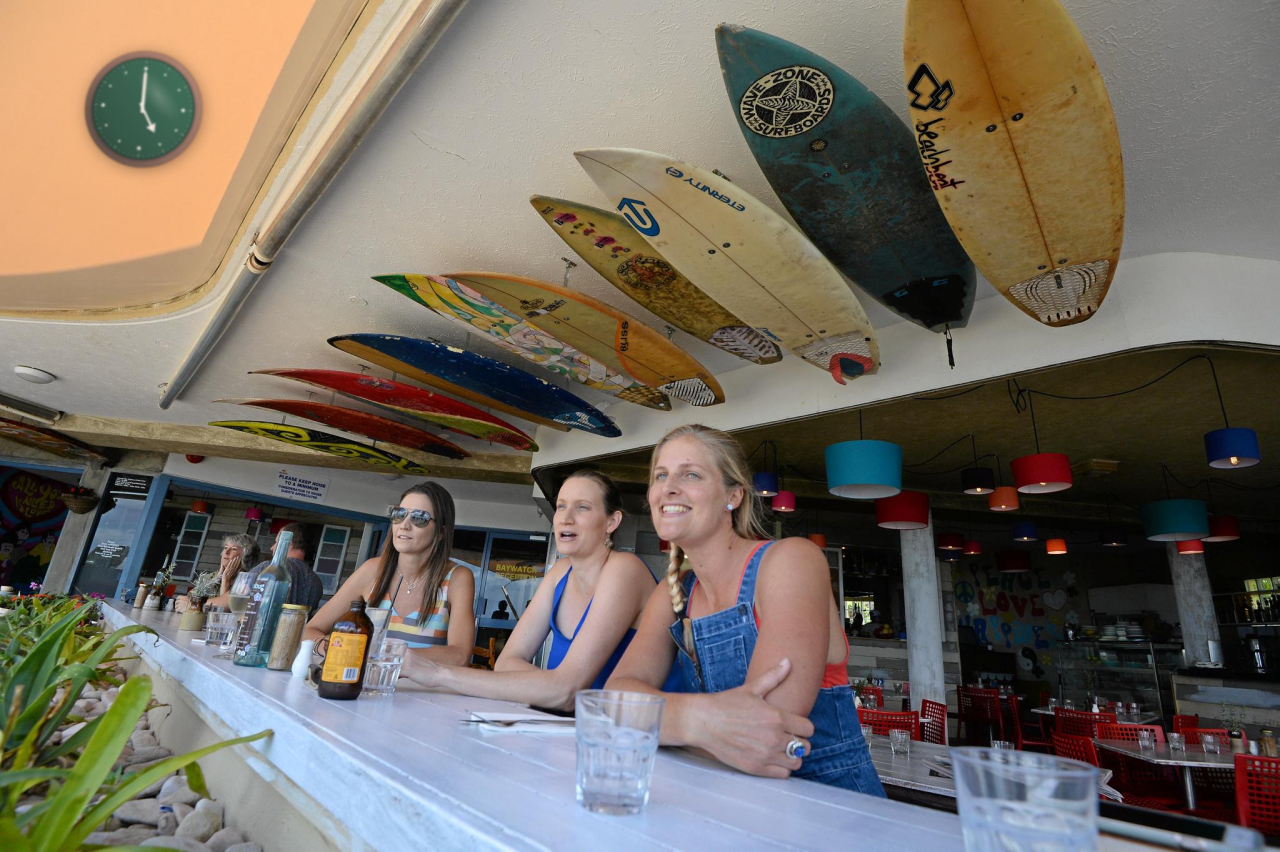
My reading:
5:00
